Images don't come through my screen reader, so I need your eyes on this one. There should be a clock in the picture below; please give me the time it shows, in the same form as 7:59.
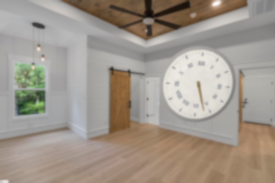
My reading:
5:27
